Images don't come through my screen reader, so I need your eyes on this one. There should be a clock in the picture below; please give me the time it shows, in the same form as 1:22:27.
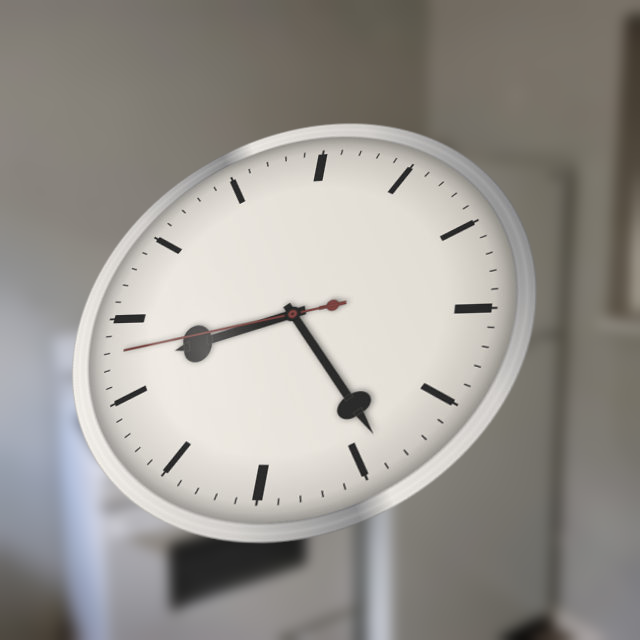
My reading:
8:23:43
